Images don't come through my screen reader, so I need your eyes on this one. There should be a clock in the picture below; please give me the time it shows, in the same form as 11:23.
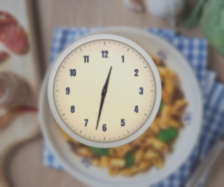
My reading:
12:32
